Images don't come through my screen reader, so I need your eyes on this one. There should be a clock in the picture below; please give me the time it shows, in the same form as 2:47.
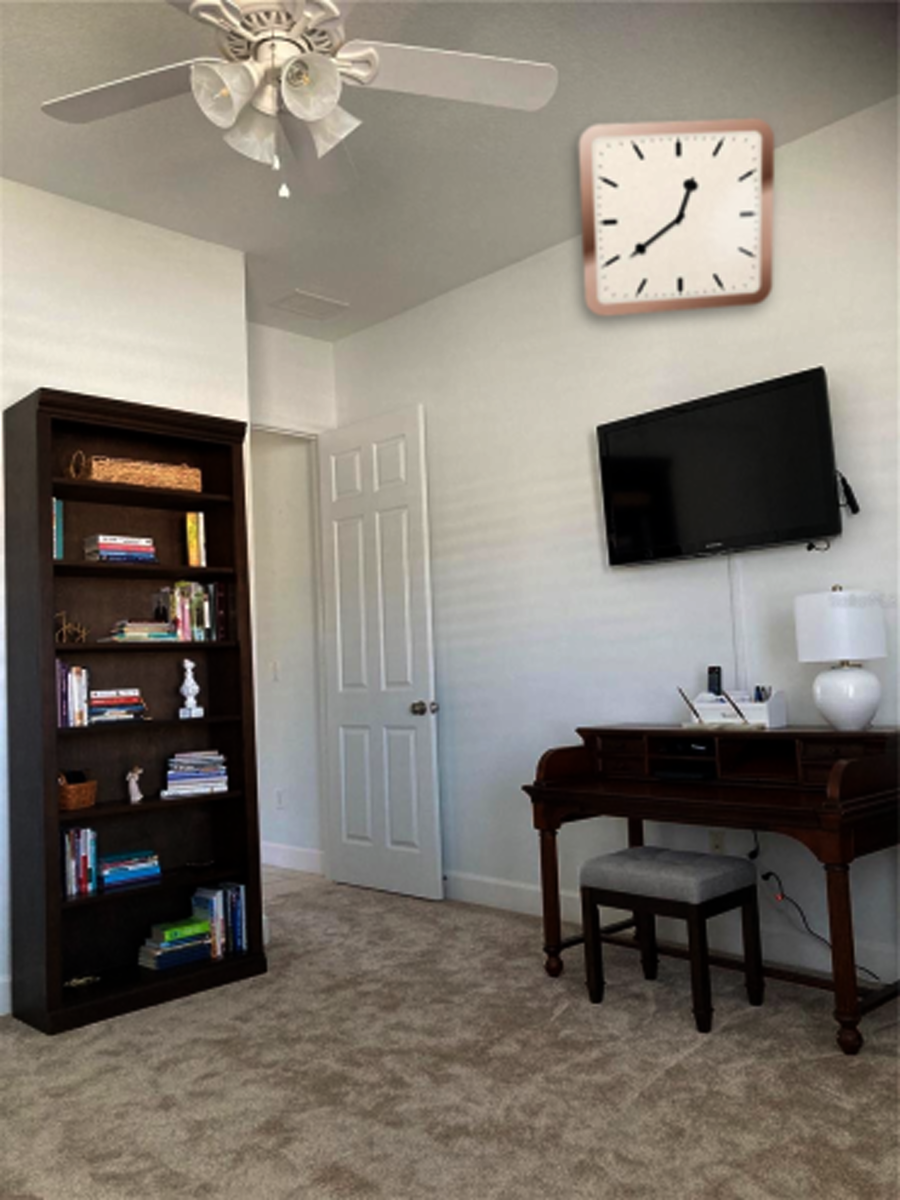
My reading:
12:39
